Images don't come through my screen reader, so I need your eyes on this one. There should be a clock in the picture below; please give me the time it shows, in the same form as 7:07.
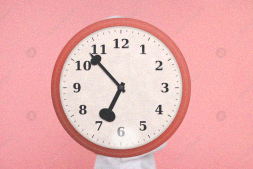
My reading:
6:53
